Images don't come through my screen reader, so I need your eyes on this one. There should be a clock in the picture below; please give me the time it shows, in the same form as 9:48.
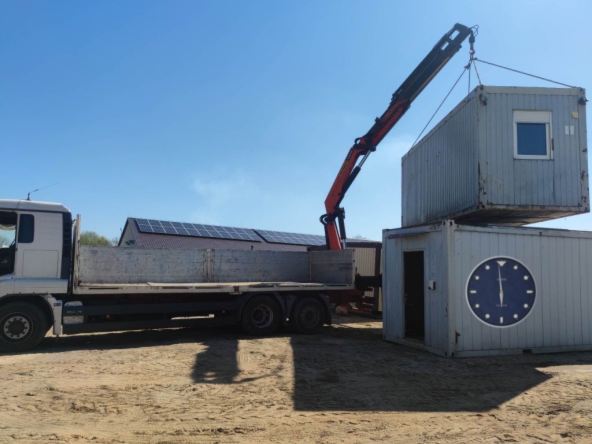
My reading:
5:59
